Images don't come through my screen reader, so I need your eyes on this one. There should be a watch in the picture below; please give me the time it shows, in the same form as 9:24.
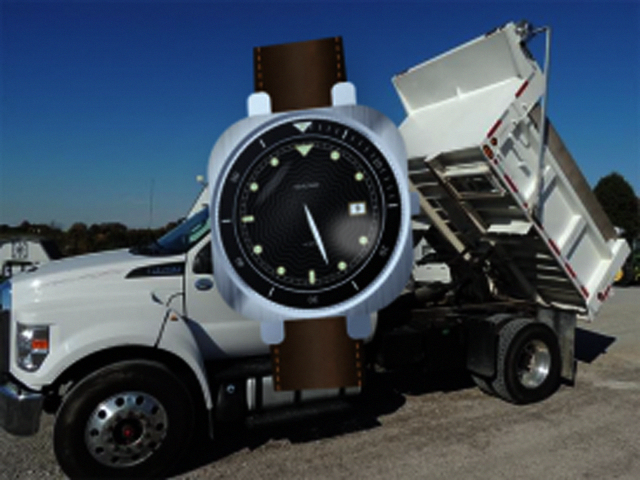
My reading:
5:27
